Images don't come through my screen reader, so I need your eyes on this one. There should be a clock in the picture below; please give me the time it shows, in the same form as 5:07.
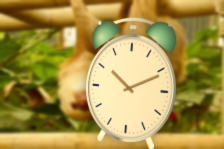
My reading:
10:11
